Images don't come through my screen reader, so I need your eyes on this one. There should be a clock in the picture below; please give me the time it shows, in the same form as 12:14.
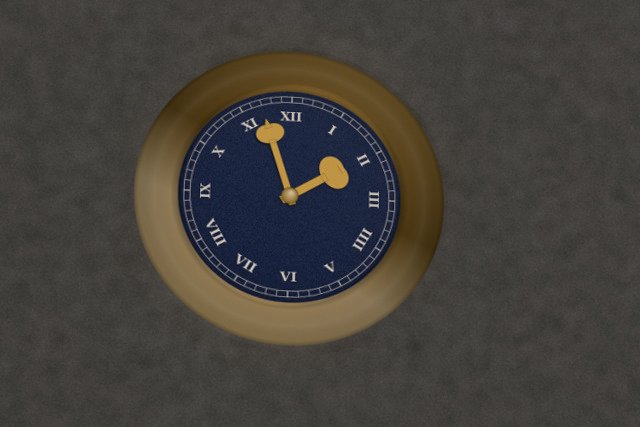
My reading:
1:57
